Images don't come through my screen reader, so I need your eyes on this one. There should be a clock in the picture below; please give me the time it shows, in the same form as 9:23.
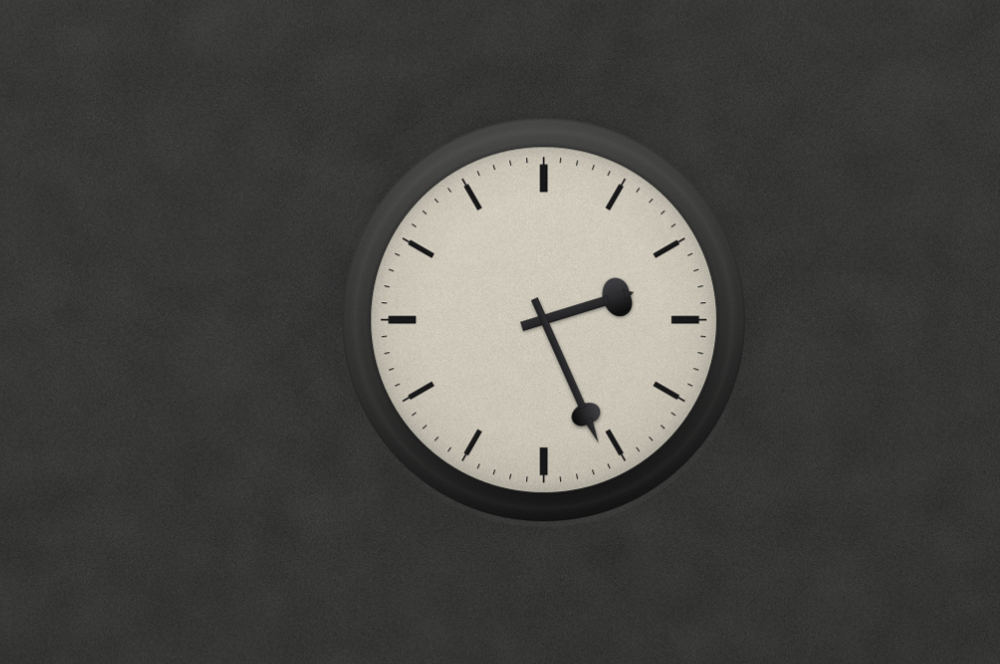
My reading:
2:26
